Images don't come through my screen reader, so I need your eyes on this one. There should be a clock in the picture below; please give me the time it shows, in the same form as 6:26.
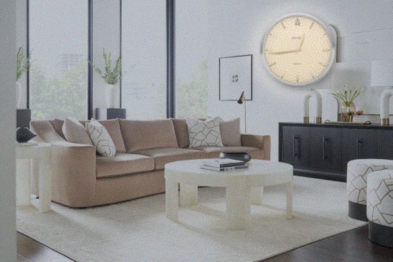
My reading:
12:44
